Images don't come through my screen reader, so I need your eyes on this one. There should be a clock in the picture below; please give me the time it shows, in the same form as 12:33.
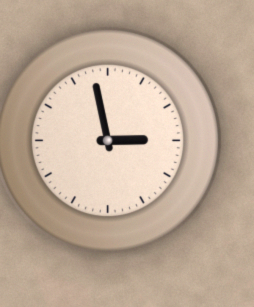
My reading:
2:58
